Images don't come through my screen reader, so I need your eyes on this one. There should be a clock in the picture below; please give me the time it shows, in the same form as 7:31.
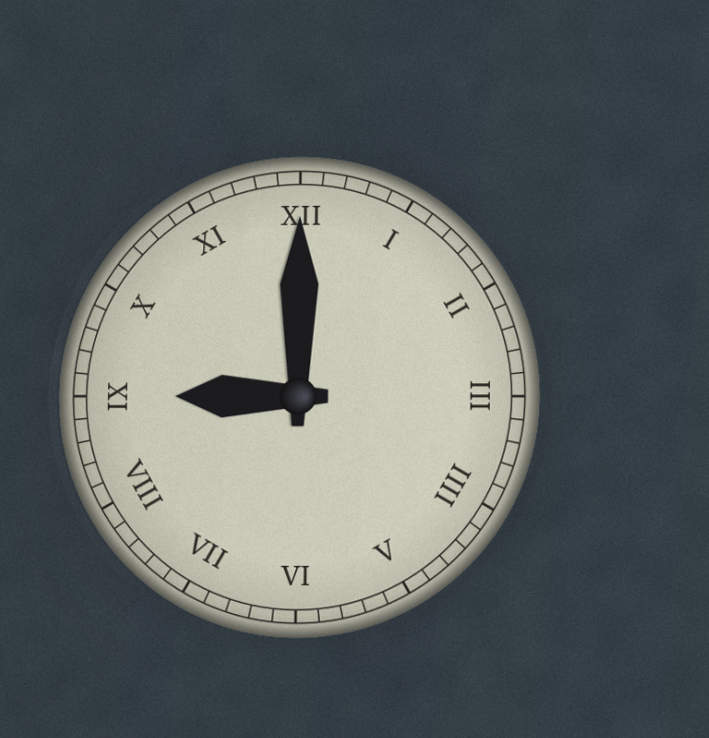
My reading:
9:00
